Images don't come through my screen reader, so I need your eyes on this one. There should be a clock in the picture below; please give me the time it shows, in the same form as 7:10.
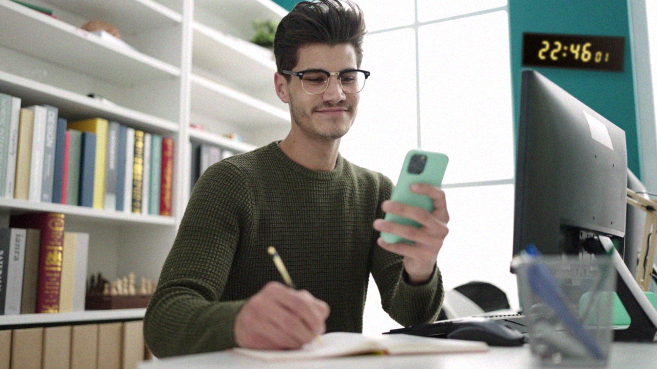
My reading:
22:46
